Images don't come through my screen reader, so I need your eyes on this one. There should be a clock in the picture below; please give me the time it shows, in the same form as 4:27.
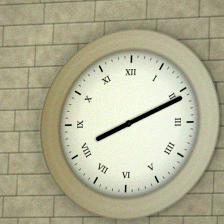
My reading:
8:11
